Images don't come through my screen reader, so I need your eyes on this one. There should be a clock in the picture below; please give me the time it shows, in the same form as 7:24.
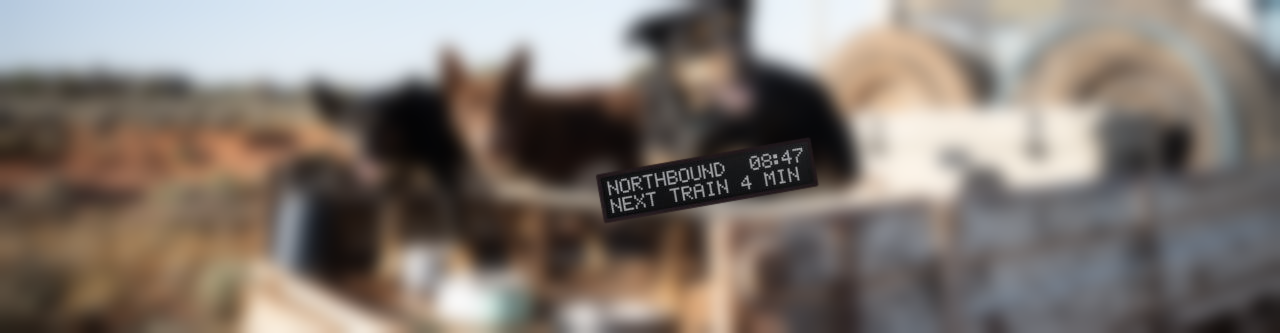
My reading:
8:47
